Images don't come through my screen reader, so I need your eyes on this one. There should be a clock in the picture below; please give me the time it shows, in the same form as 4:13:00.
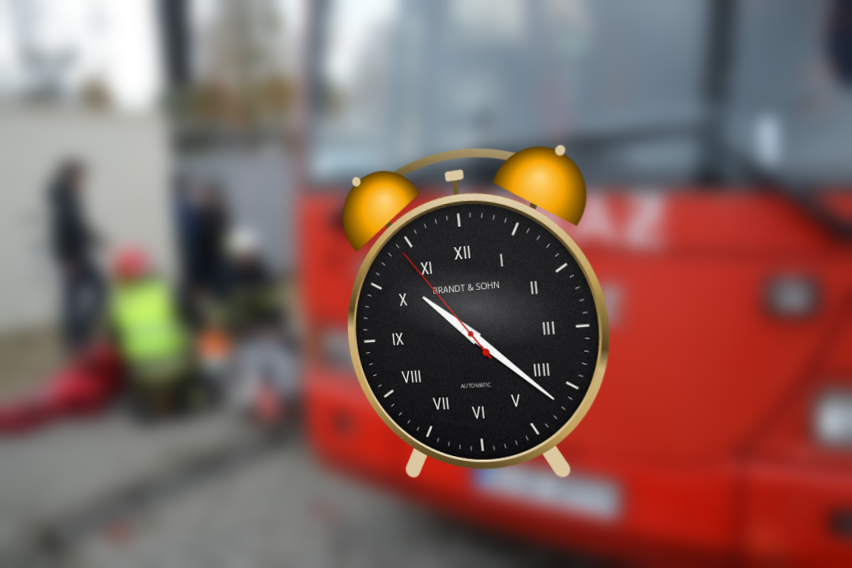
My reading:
10:21:54
